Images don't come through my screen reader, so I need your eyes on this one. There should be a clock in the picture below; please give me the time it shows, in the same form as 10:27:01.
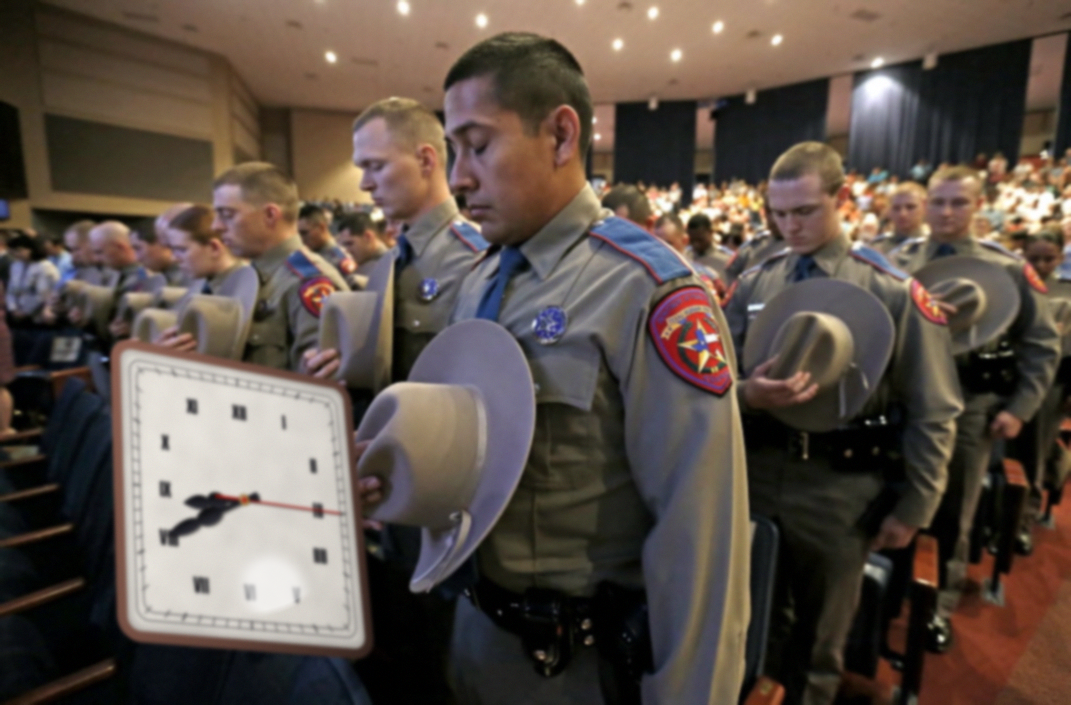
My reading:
8:40:15
